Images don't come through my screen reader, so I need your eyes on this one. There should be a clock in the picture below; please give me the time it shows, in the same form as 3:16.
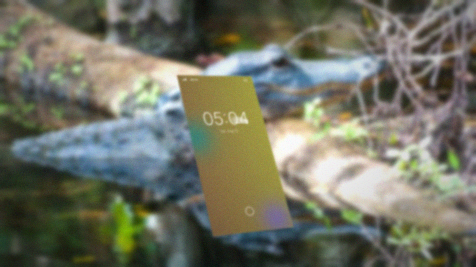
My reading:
5:04
